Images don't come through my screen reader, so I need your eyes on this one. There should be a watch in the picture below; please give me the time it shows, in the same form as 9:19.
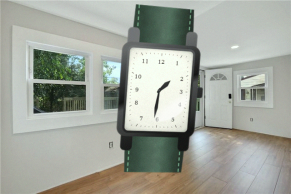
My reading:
1:31
